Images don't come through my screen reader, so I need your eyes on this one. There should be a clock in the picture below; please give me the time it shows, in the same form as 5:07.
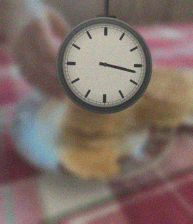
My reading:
3:17
